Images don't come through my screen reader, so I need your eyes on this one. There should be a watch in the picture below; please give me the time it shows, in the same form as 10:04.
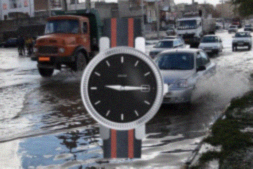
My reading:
9:15
